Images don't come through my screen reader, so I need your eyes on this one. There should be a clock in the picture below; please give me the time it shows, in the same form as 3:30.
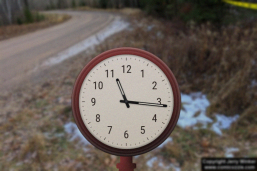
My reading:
11:16
